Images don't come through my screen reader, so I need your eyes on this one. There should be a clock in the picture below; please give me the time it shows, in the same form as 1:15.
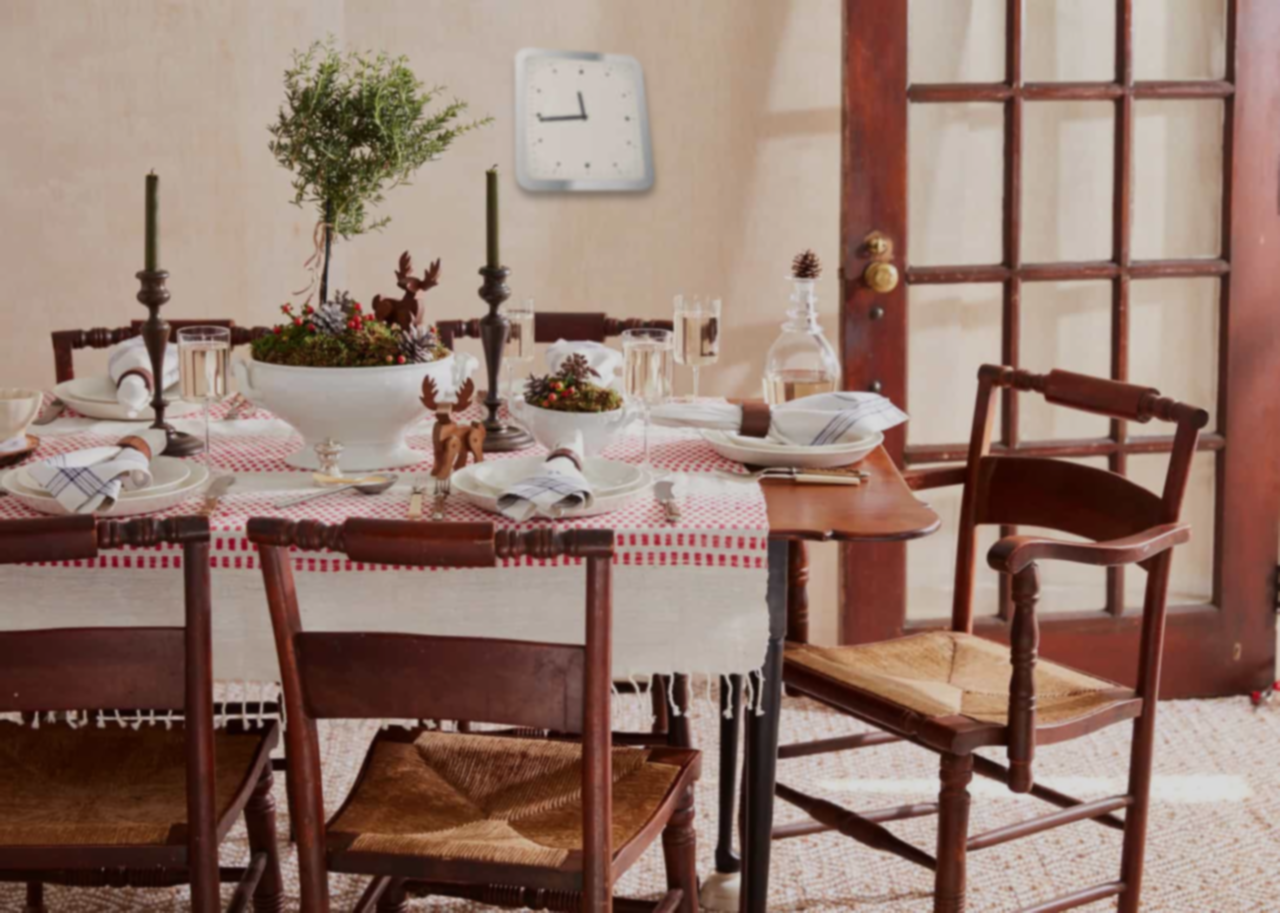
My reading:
11:44
